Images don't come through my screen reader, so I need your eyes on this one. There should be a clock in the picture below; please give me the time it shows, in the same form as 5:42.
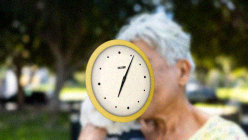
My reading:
7:06
